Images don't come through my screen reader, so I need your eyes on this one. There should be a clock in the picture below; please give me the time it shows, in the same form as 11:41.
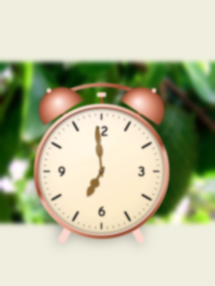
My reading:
6:59
